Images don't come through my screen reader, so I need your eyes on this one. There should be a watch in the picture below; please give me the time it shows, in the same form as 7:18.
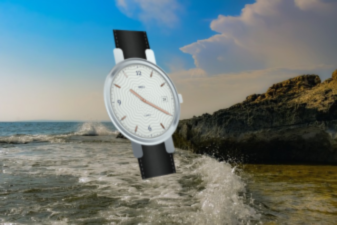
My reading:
10:20
